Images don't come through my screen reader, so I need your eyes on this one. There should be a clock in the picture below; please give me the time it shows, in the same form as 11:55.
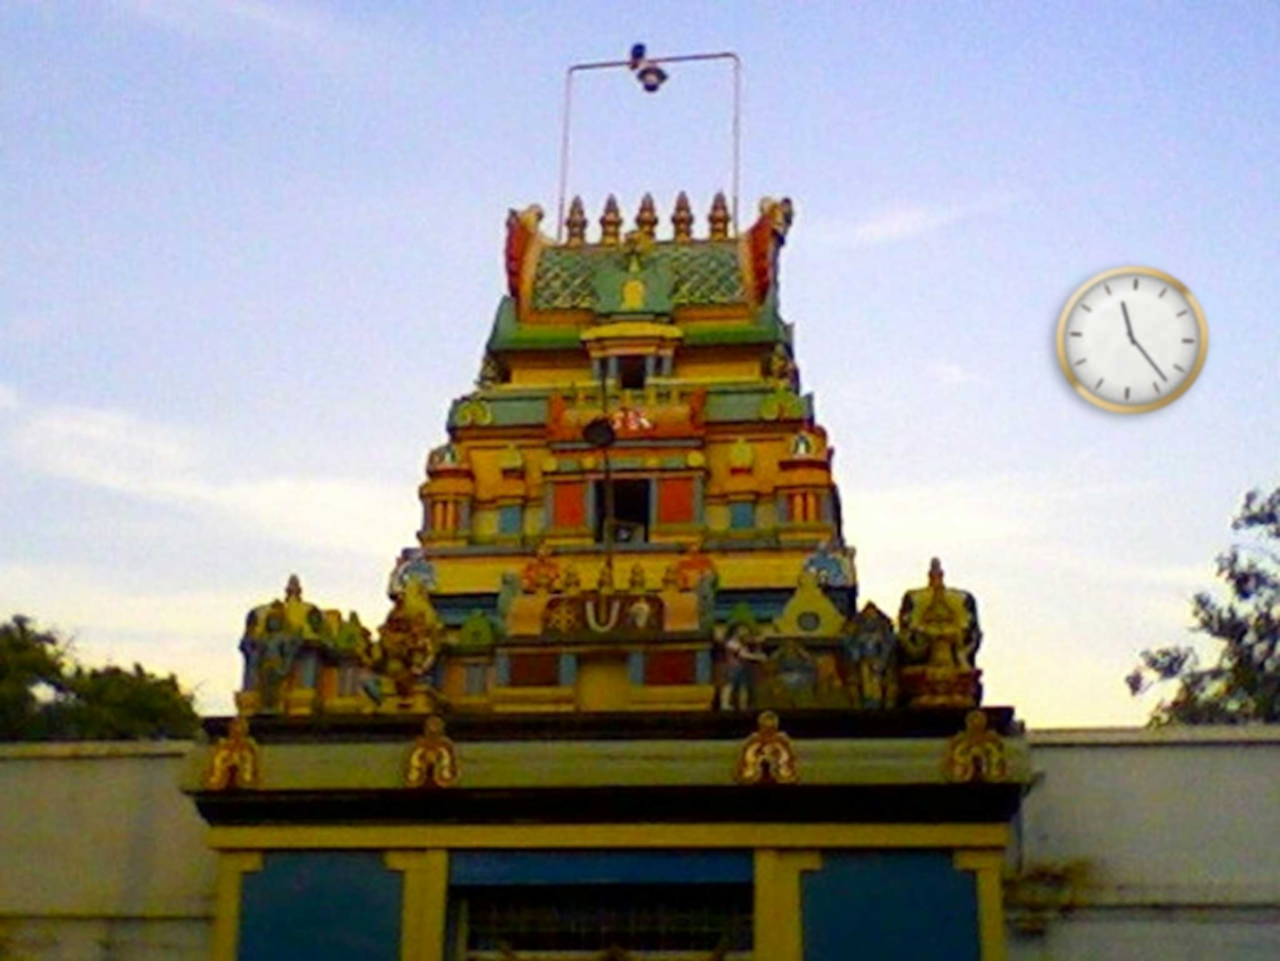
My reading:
11:23
